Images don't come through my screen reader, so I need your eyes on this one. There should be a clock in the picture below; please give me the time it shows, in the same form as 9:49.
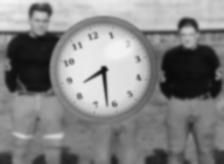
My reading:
8:32
